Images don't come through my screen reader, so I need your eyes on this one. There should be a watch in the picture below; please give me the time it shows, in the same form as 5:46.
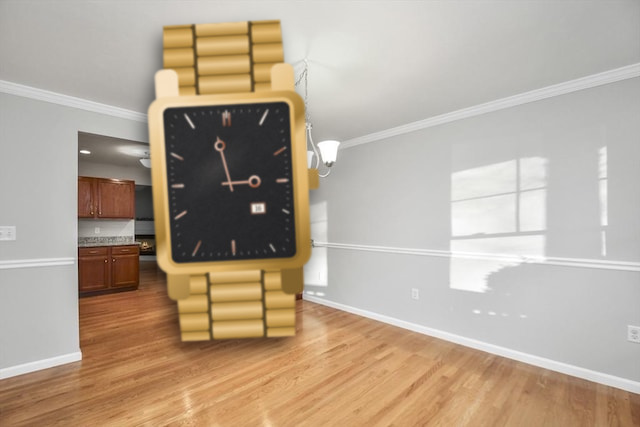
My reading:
2:58
